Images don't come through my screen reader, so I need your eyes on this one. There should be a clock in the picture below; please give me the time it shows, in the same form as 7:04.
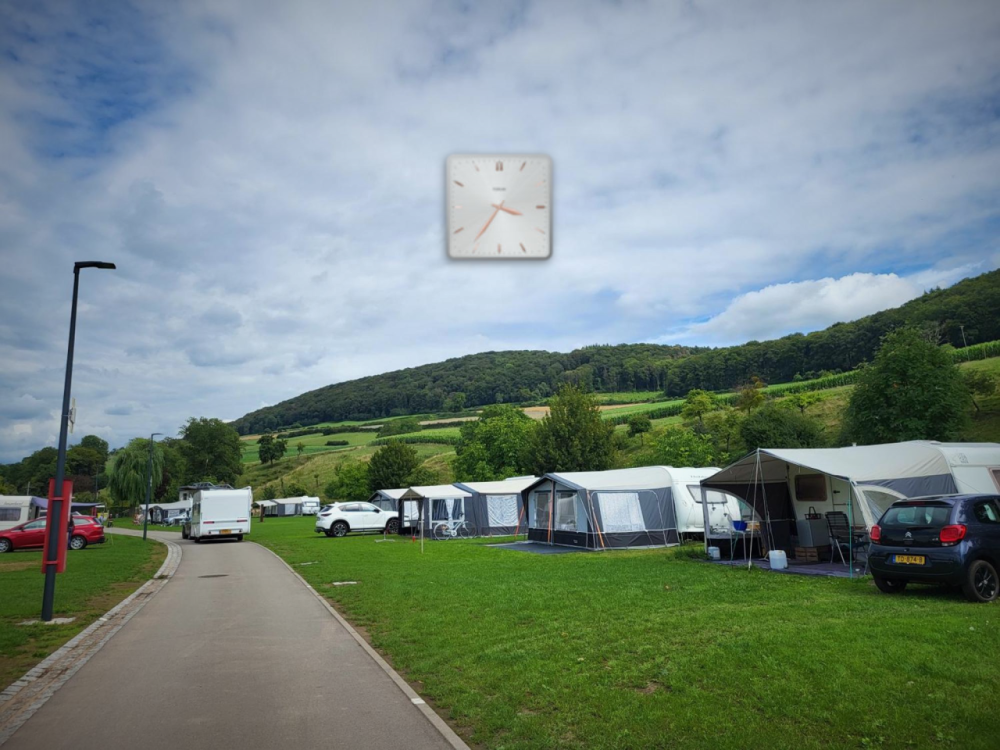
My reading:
3:36
